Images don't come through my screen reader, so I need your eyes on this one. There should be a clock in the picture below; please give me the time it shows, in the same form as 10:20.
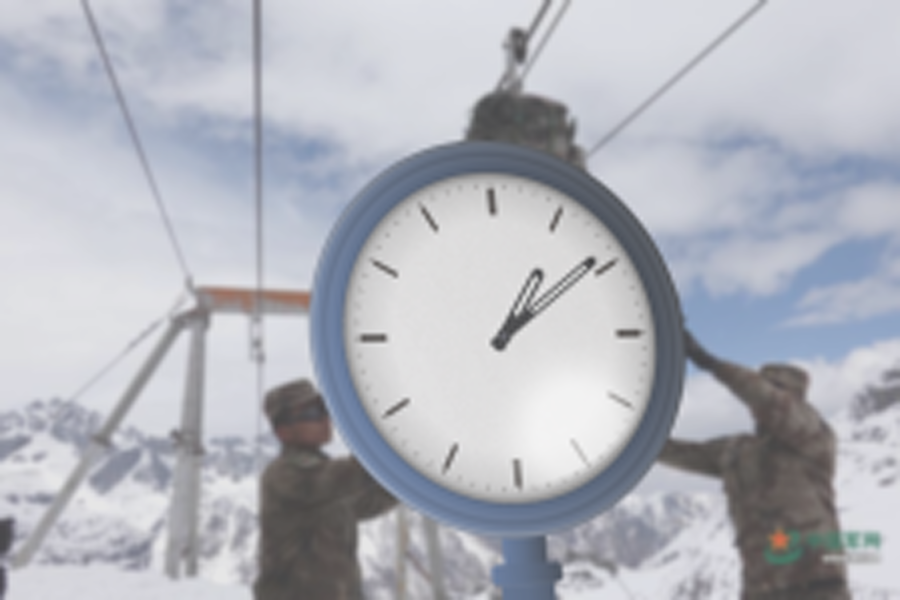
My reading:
1:09
